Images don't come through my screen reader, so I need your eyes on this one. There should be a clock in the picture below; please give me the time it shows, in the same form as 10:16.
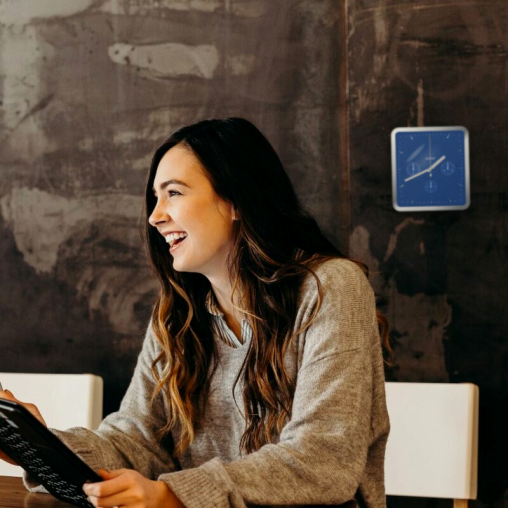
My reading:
1:41
